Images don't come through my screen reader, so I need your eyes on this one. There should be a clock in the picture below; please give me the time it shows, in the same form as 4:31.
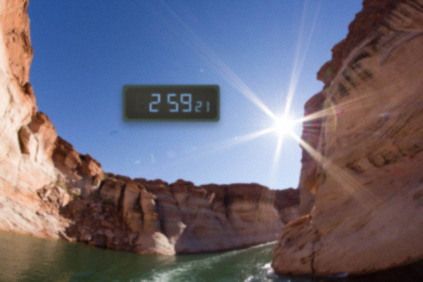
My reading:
2:59
